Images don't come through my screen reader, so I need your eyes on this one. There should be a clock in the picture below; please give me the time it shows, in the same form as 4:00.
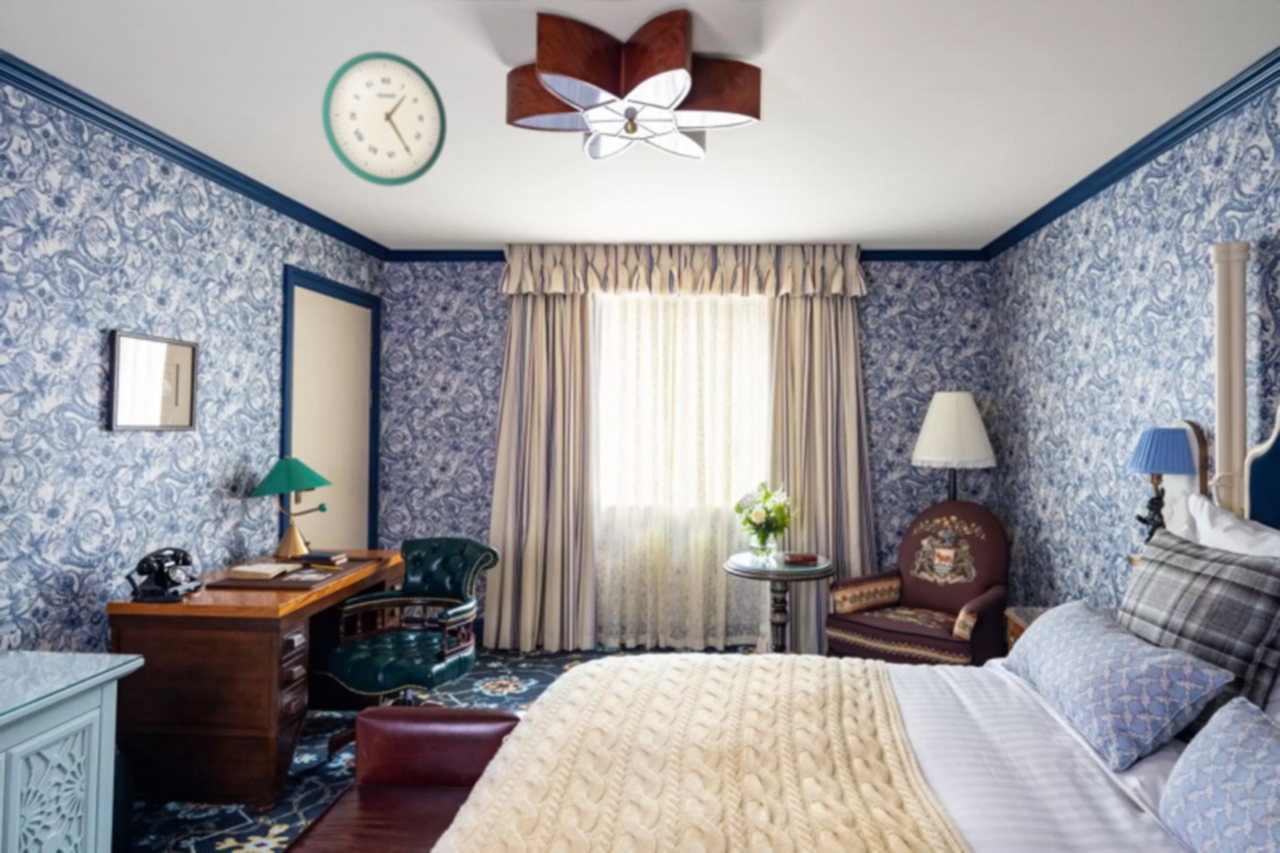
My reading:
1:25
